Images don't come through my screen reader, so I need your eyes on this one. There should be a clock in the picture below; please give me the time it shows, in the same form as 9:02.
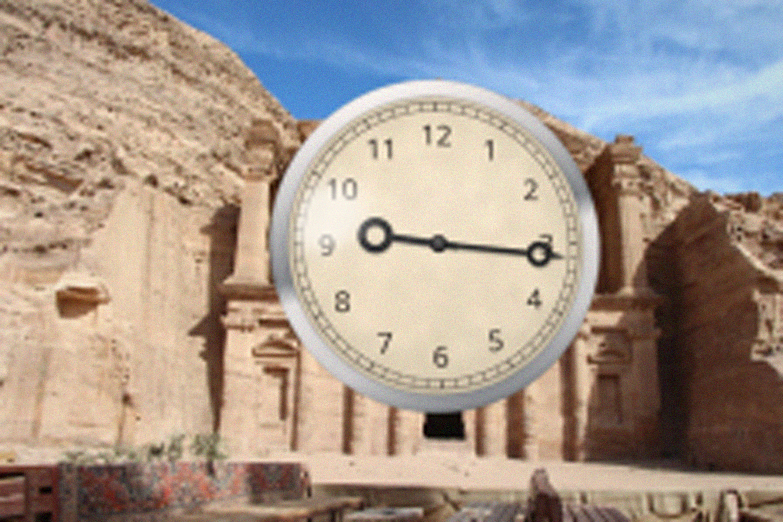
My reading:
9:16
